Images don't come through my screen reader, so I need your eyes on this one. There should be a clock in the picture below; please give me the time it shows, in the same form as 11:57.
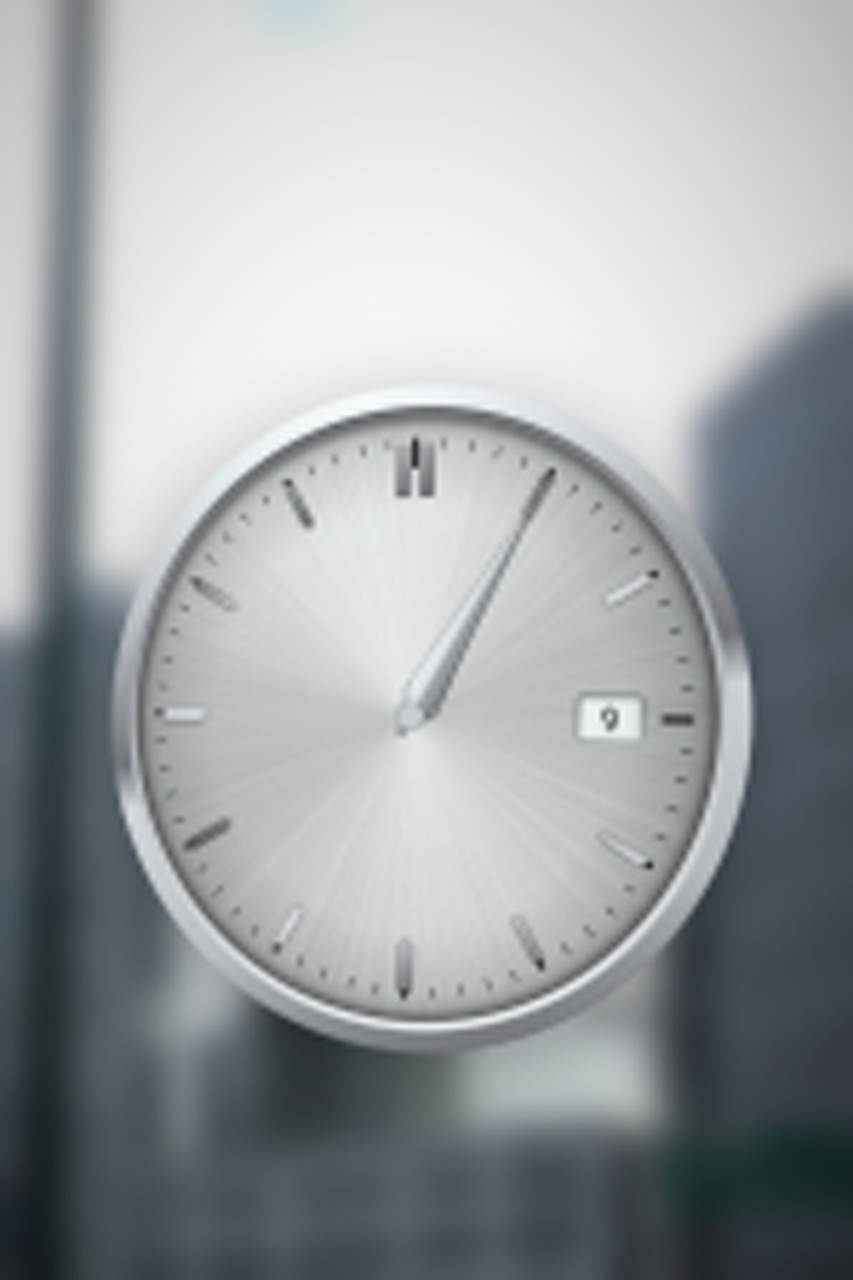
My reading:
1:05
